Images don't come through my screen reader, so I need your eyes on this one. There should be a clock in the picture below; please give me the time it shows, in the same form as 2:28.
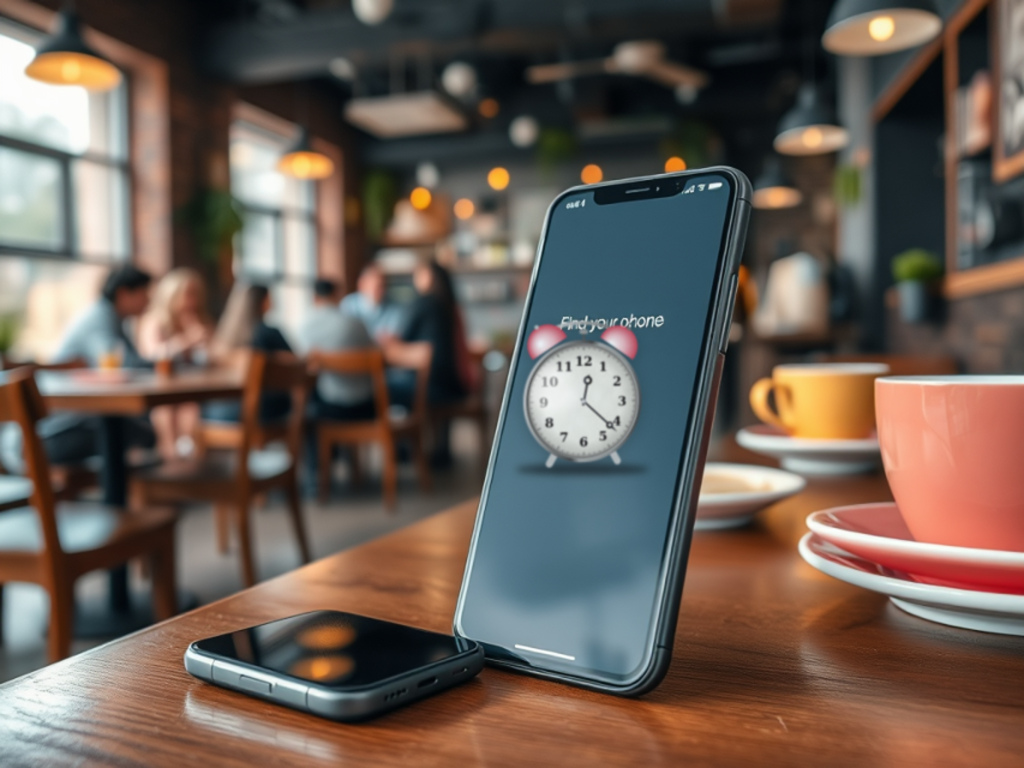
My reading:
12:22
